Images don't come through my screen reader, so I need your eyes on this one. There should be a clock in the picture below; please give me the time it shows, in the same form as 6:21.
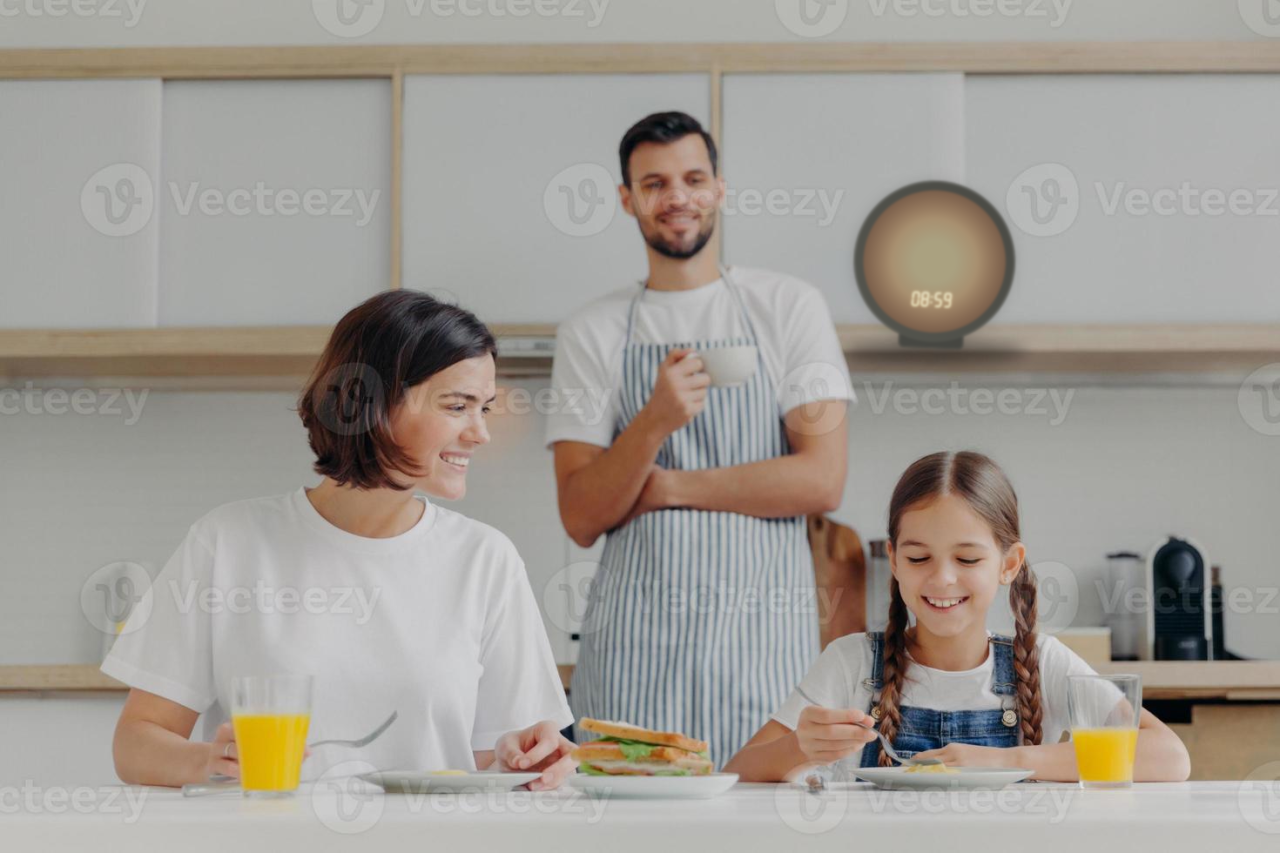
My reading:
8:59
